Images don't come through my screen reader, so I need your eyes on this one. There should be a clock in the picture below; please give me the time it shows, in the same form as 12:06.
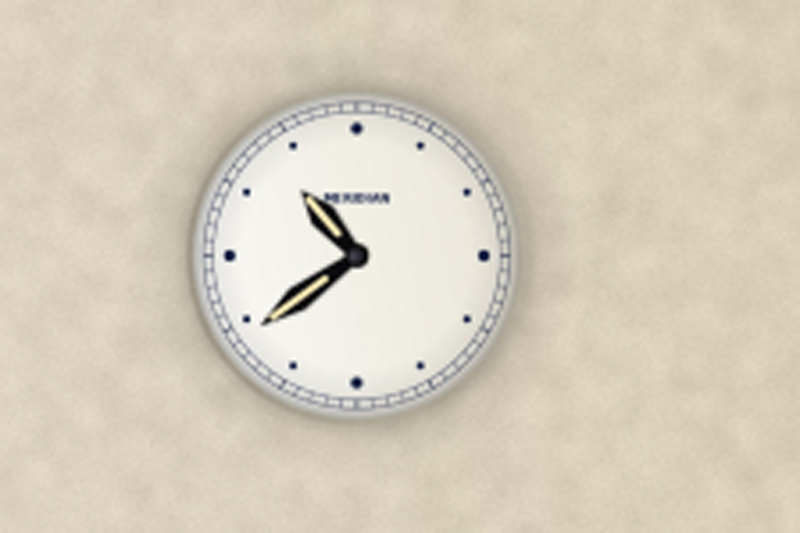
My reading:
10:39
